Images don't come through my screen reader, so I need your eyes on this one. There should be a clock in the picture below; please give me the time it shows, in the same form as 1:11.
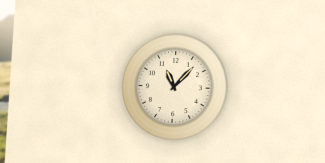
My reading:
11:07
